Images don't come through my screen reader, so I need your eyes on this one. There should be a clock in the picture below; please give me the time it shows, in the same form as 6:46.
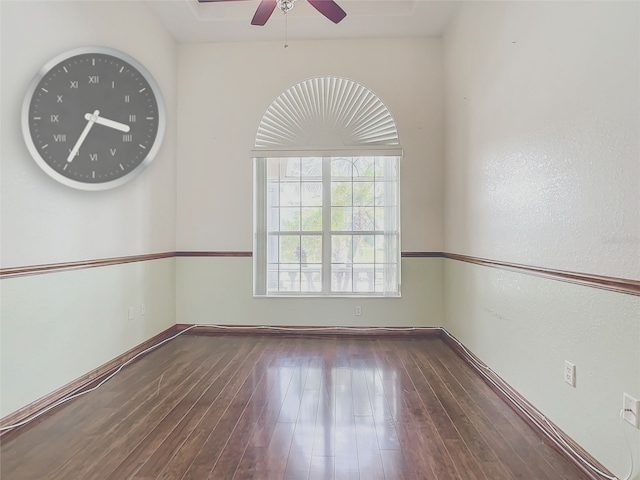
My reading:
3:35
